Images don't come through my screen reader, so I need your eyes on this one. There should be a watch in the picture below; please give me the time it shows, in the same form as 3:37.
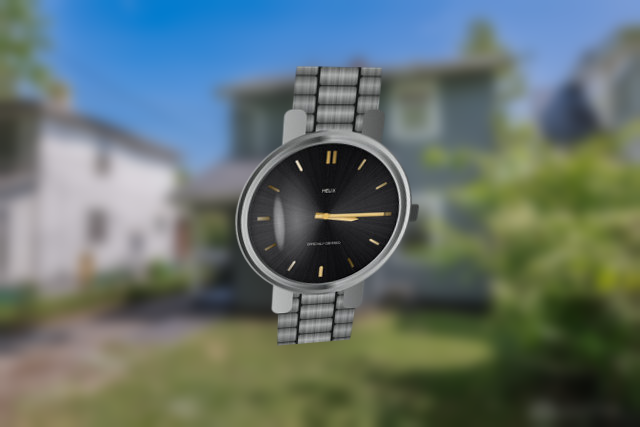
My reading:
3:15
